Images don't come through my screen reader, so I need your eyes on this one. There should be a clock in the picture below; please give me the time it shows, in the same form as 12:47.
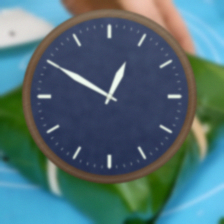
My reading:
12:50
